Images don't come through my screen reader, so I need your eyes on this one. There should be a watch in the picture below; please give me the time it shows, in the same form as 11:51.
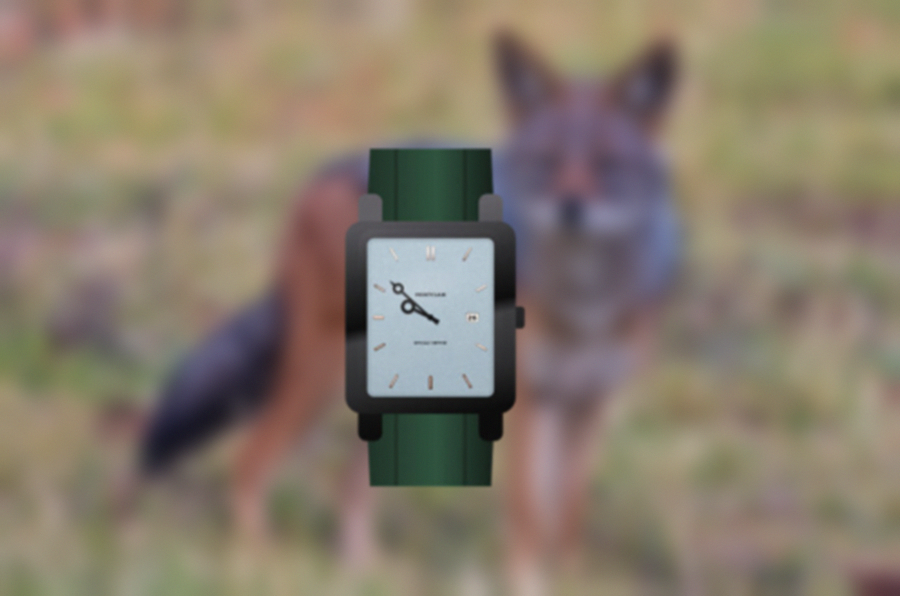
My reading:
9:52
